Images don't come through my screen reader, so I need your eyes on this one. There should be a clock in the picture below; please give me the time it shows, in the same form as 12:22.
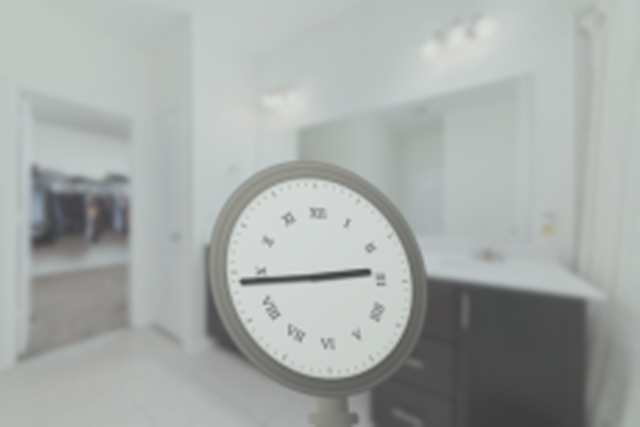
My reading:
2:44
